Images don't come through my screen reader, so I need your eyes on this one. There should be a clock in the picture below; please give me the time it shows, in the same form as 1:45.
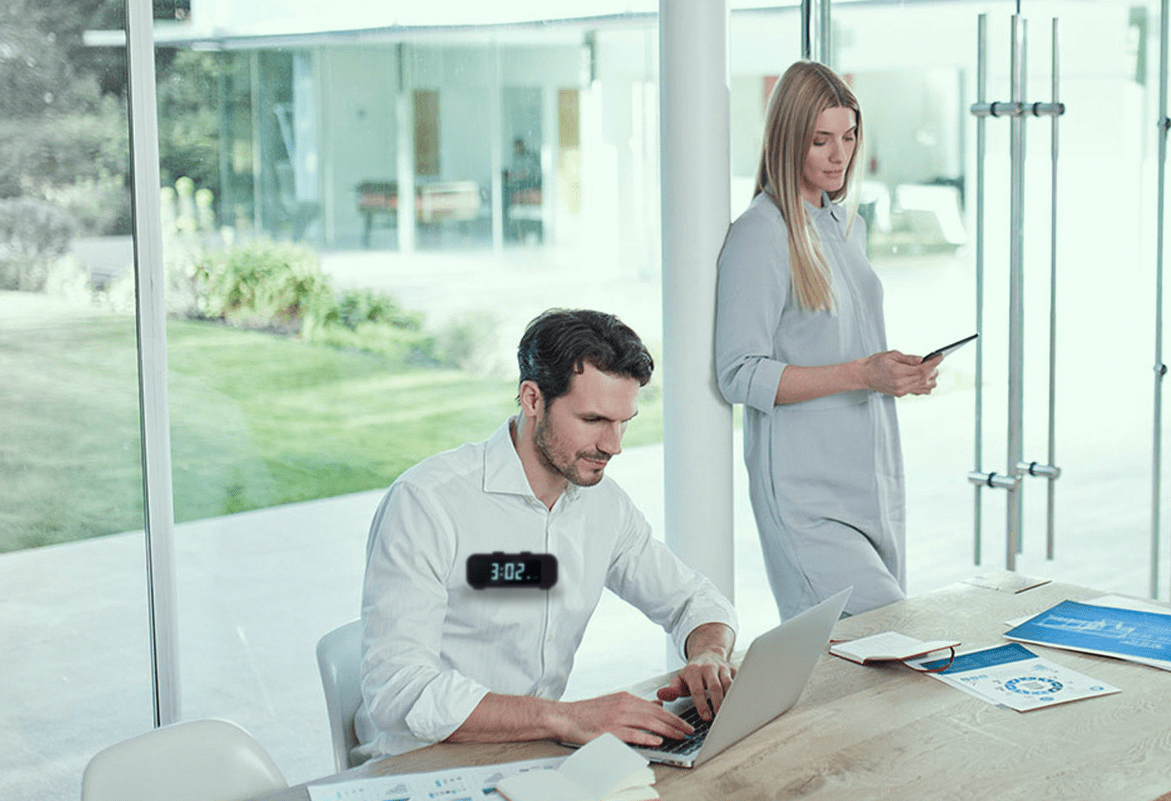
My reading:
3:02
